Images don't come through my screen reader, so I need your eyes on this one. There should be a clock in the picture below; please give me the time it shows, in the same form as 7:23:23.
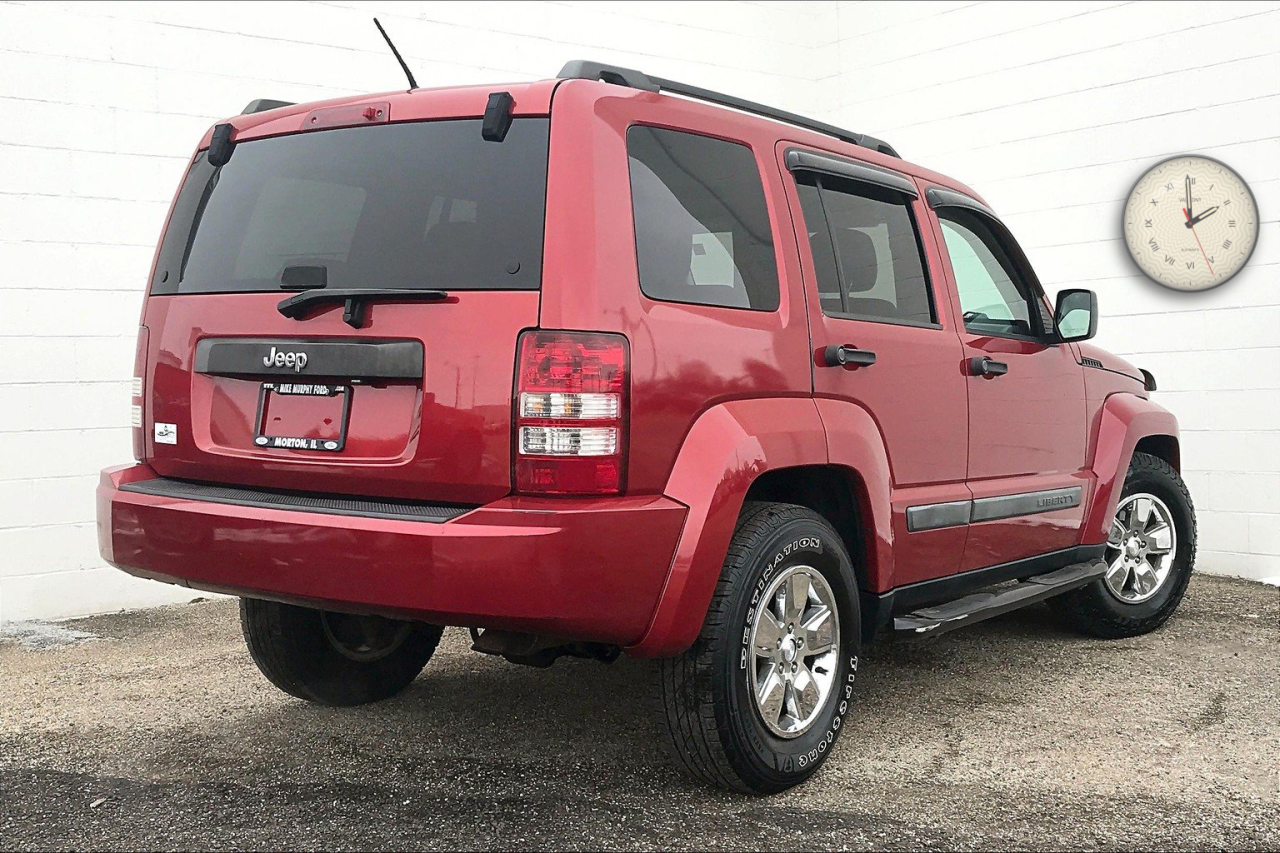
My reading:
1:59:26
